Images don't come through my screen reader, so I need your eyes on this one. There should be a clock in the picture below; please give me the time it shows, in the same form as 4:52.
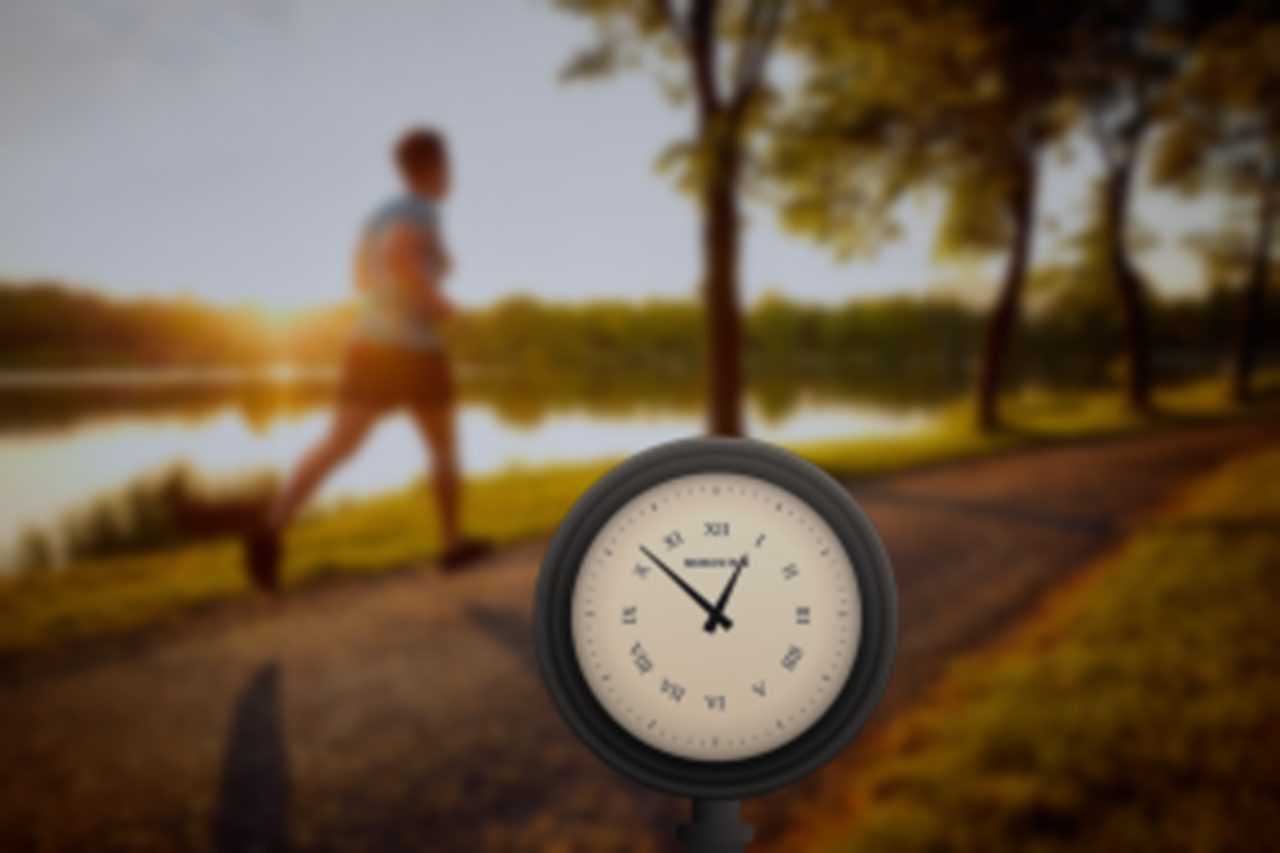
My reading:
12:52
